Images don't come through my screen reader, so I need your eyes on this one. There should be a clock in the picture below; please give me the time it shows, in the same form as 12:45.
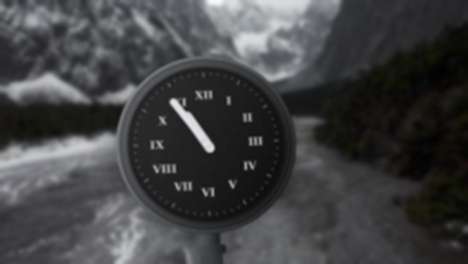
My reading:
10:54
